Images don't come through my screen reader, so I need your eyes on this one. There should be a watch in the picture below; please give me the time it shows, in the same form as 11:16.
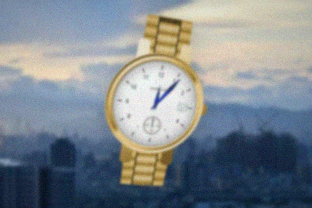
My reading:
12:06
